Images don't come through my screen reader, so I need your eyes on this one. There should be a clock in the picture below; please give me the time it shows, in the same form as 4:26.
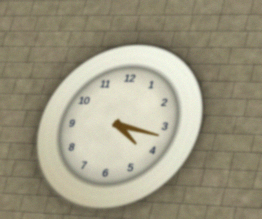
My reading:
4:17
